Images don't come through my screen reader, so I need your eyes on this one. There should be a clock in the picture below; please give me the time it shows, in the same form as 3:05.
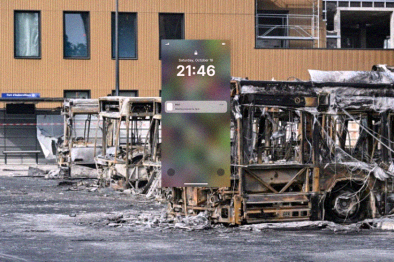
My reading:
21:46
